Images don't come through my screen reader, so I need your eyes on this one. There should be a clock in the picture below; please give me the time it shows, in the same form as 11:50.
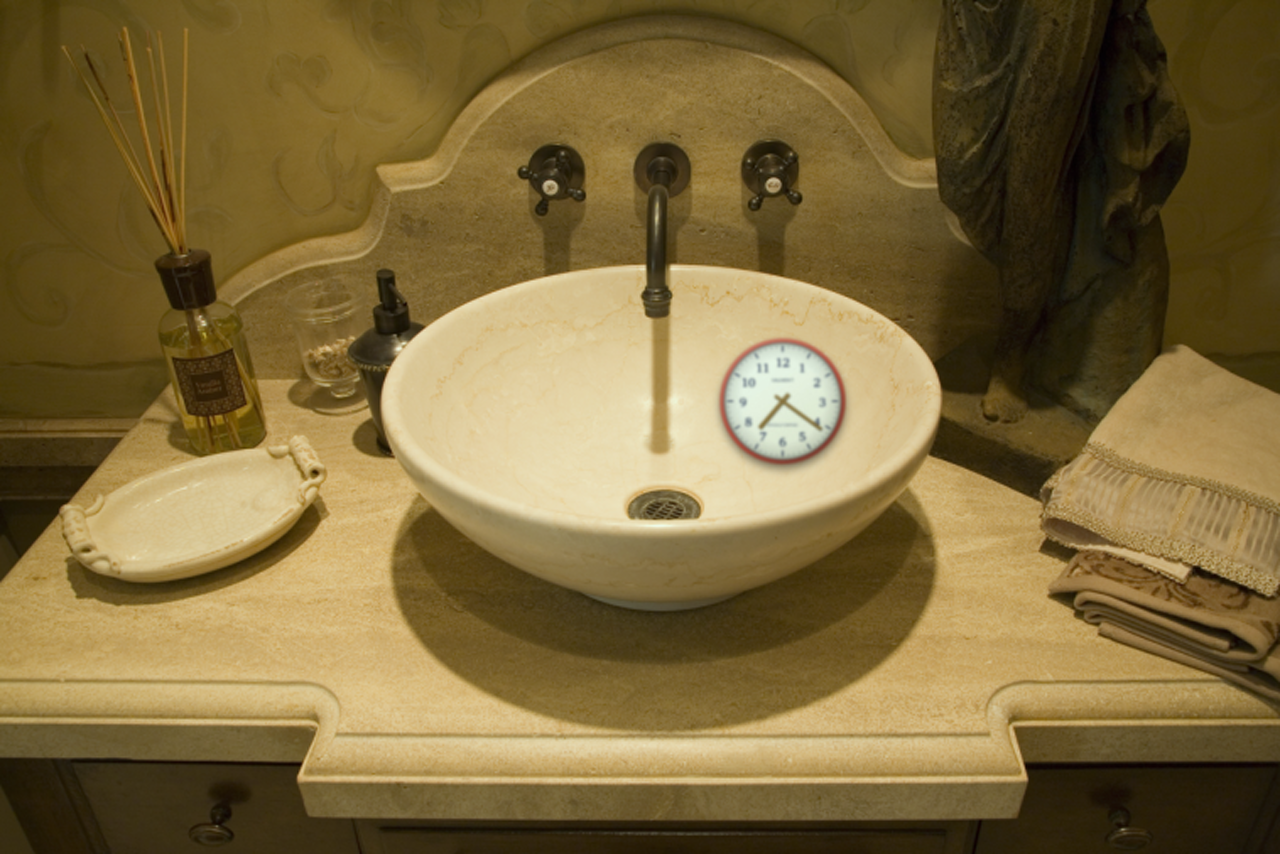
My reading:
7:21
